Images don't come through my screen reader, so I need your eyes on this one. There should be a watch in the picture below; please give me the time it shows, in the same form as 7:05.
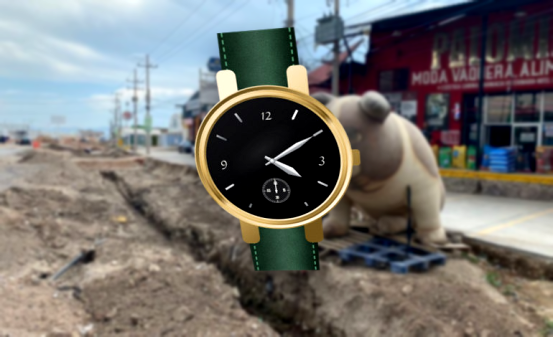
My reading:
4:10
